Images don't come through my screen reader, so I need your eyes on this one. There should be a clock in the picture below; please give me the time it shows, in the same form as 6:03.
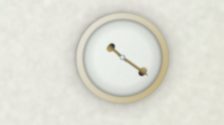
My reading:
10:21
